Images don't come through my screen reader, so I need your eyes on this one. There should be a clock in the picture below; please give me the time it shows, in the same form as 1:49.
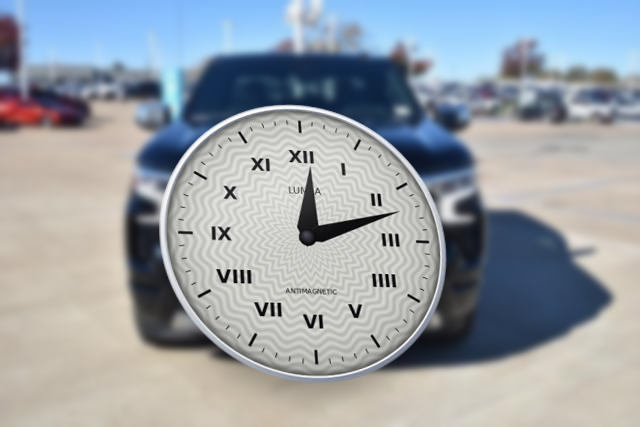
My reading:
12:12
